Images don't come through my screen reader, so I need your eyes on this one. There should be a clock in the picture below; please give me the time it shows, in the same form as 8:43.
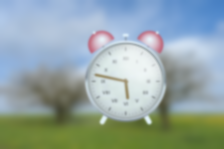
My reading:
5:47
